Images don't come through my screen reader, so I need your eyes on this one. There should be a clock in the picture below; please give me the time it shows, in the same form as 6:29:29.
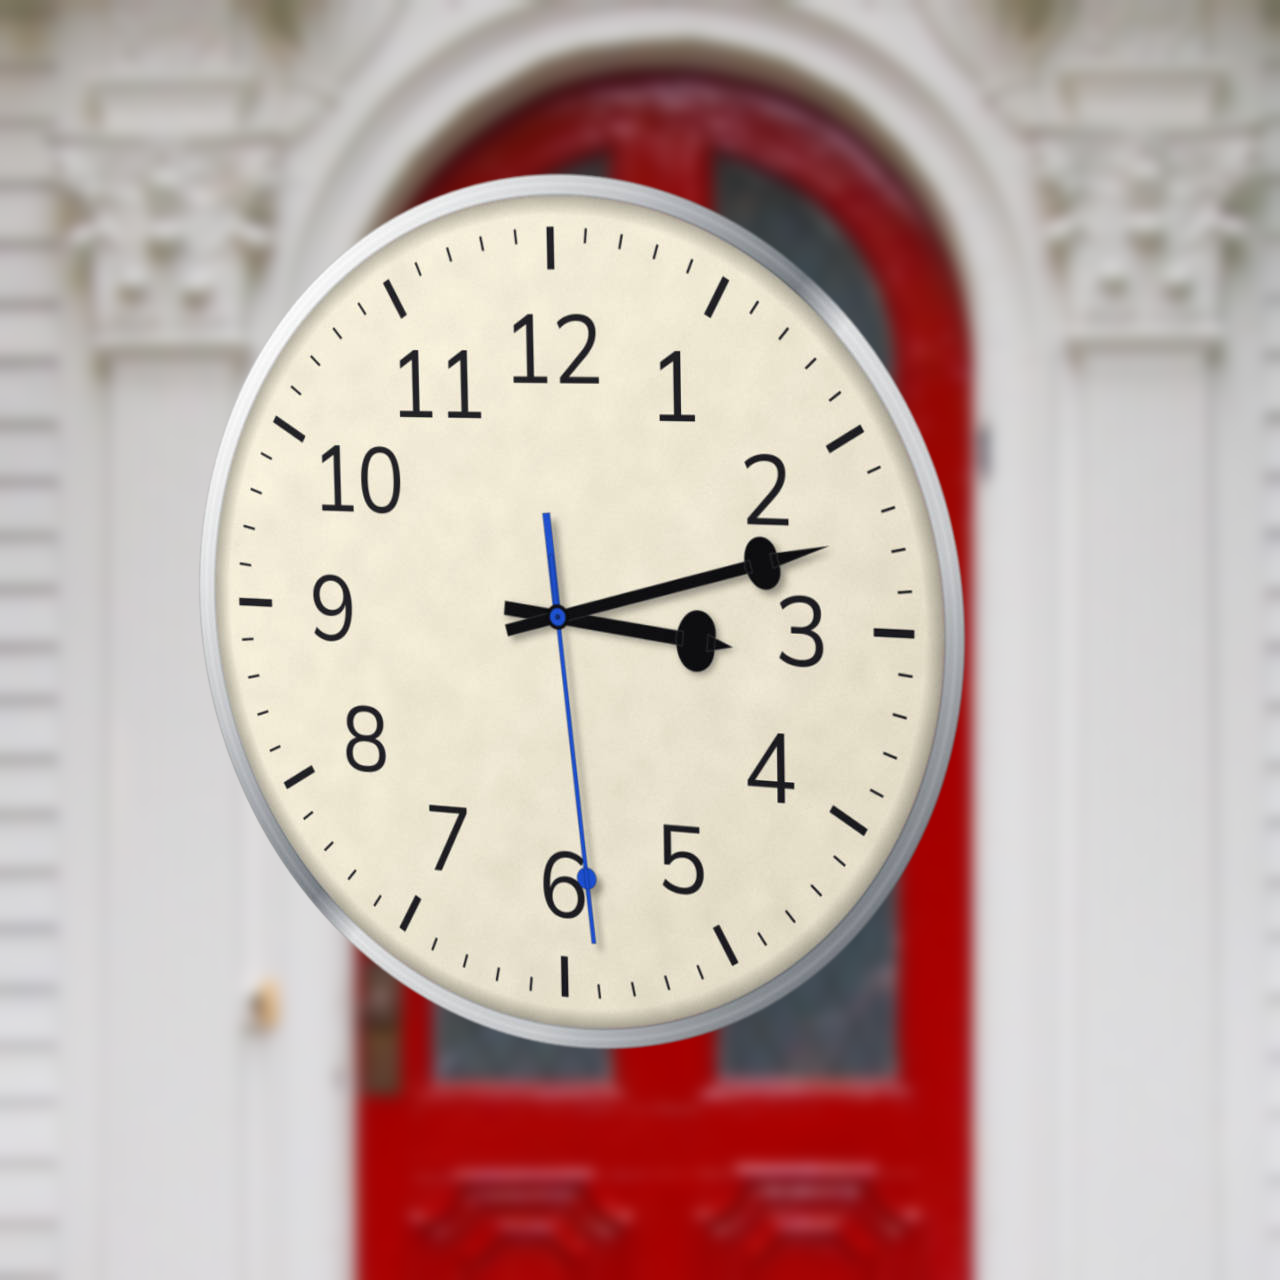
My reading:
3:12:29
